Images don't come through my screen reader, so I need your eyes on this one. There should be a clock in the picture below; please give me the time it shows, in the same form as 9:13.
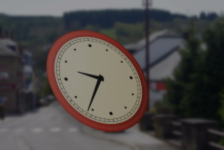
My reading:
9:36
